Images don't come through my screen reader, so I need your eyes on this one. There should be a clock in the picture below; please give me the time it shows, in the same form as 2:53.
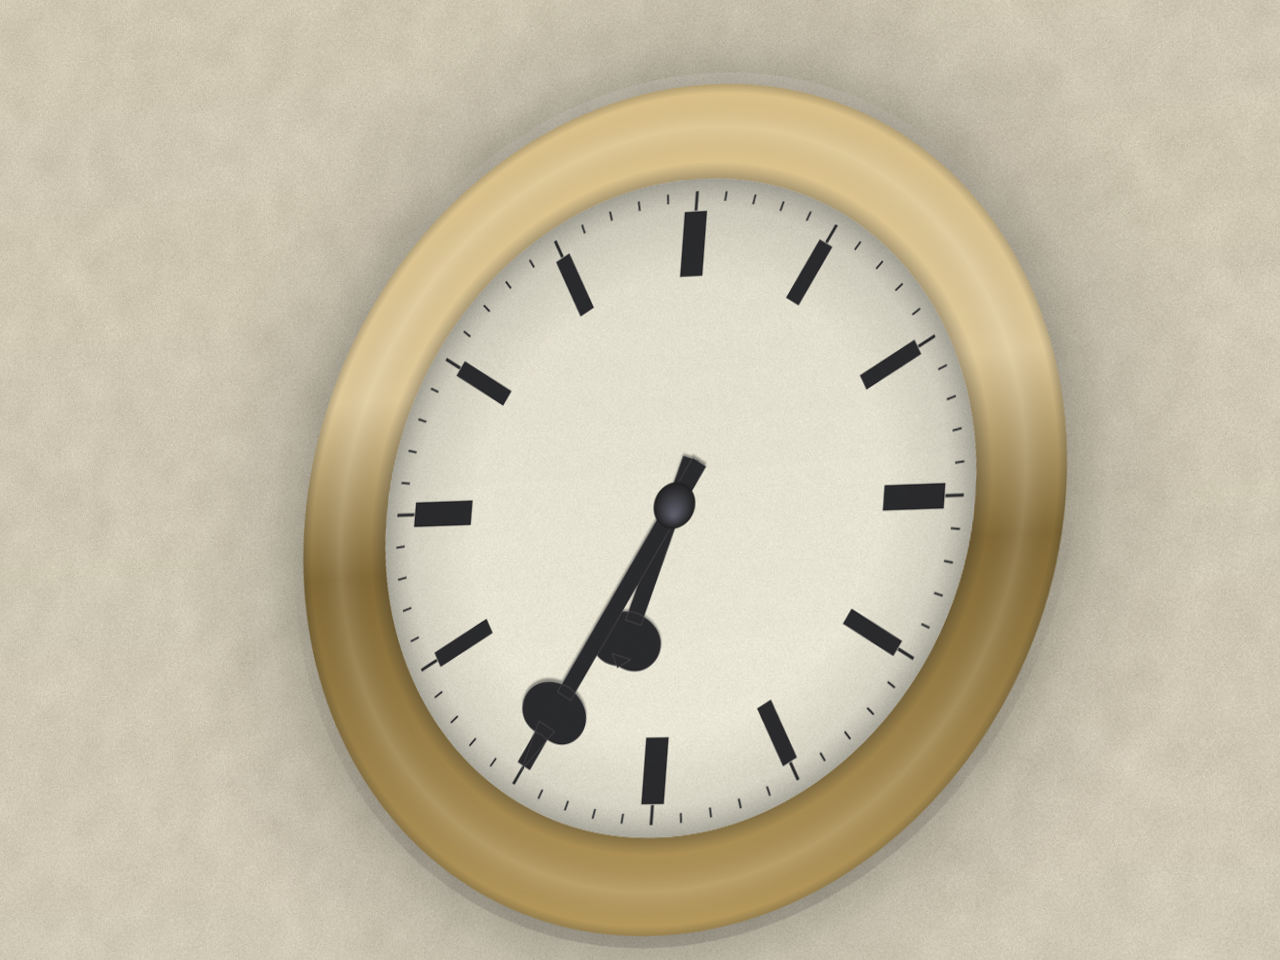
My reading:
6:35
